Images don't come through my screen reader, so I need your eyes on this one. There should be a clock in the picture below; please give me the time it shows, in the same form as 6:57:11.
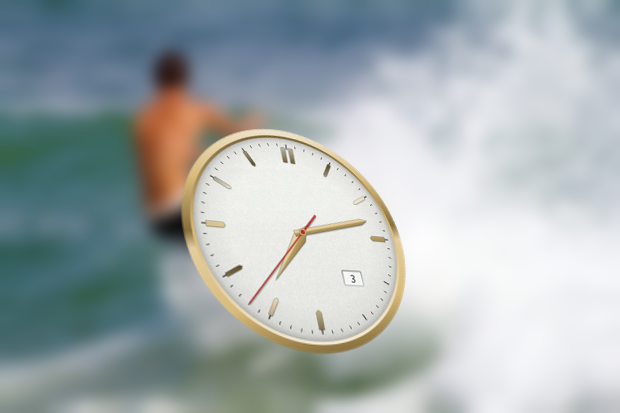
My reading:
7:12:37
